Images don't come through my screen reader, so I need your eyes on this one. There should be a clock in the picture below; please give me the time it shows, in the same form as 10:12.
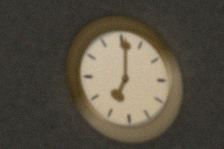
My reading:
7:01
